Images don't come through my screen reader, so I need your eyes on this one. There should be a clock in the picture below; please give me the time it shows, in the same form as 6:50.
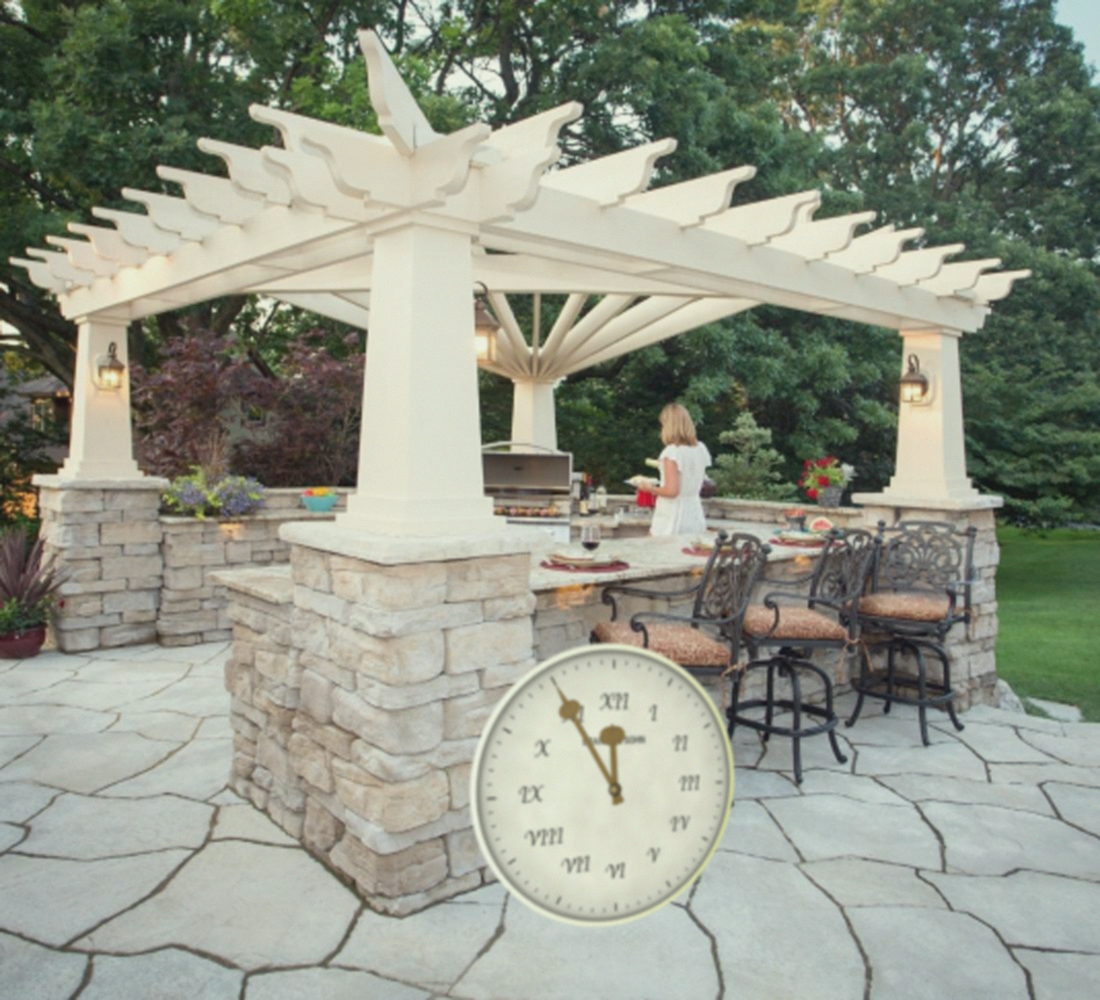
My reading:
11:55
